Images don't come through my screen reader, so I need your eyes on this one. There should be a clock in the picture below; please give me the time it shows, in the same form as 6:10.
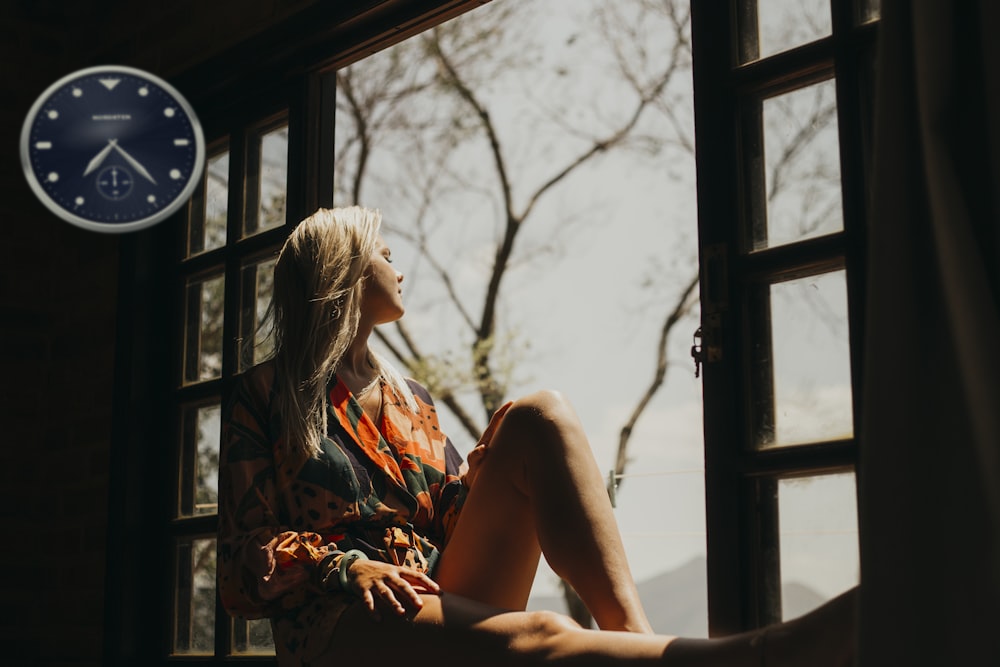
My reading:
7:23
